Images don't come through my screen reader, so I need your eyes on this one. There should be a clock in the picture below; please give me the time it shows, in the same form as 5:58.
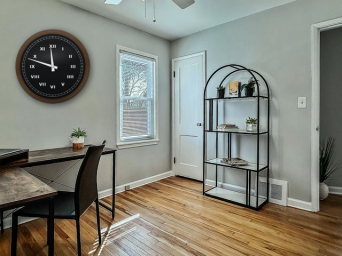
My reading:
11:48
